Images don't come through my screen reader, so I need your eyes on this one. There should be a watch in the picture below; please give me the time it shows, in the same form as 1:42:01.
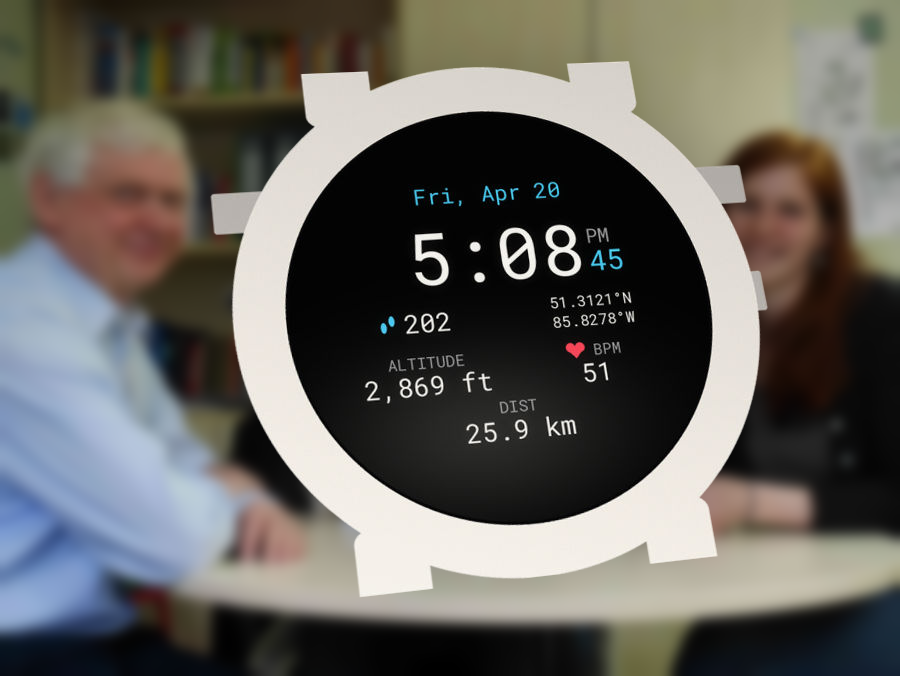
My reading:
5:08:45
